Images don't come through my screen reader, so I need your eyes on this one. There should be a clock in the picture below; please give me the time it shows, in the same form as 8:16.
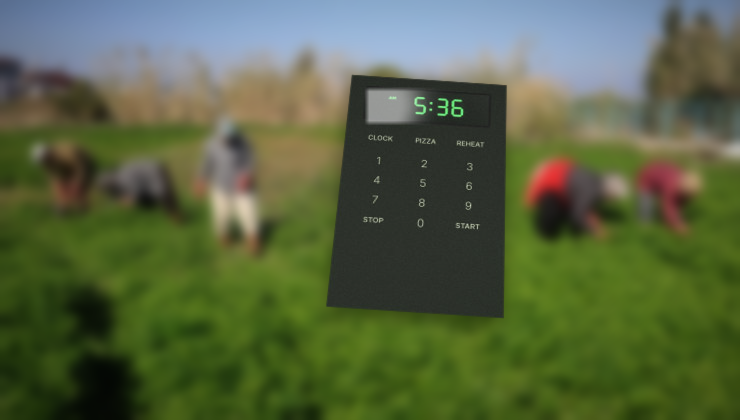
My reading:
5:36
